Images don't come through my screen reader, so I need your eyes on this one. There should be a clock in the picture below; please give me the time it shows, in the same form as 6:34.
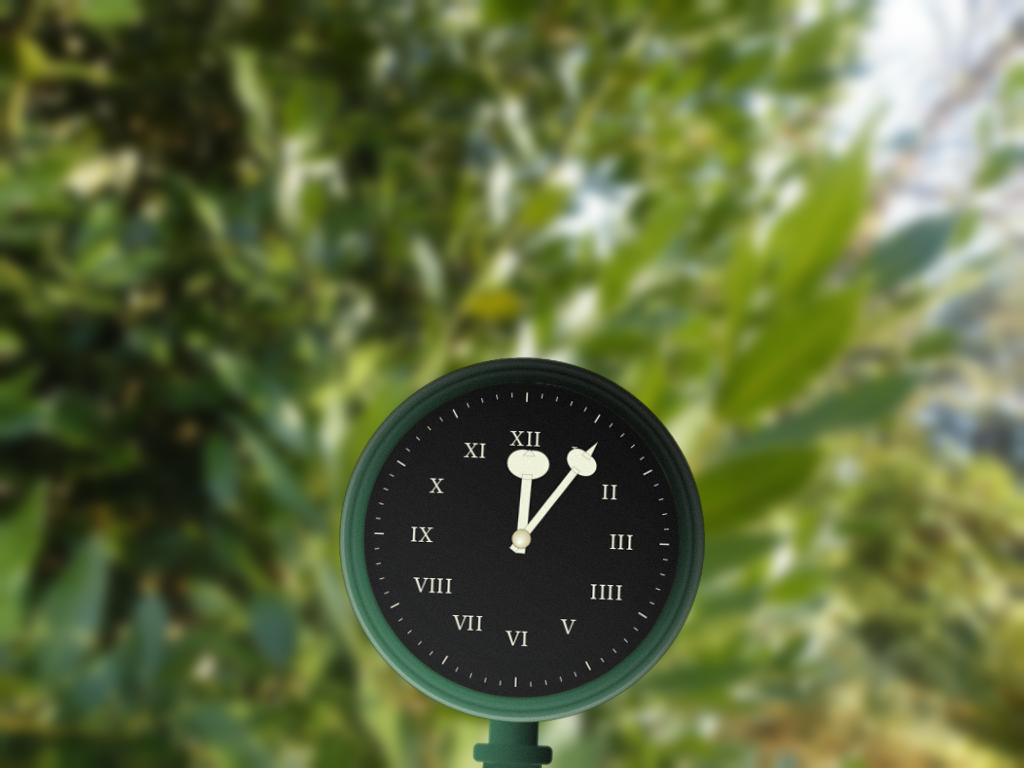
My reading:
12:06
